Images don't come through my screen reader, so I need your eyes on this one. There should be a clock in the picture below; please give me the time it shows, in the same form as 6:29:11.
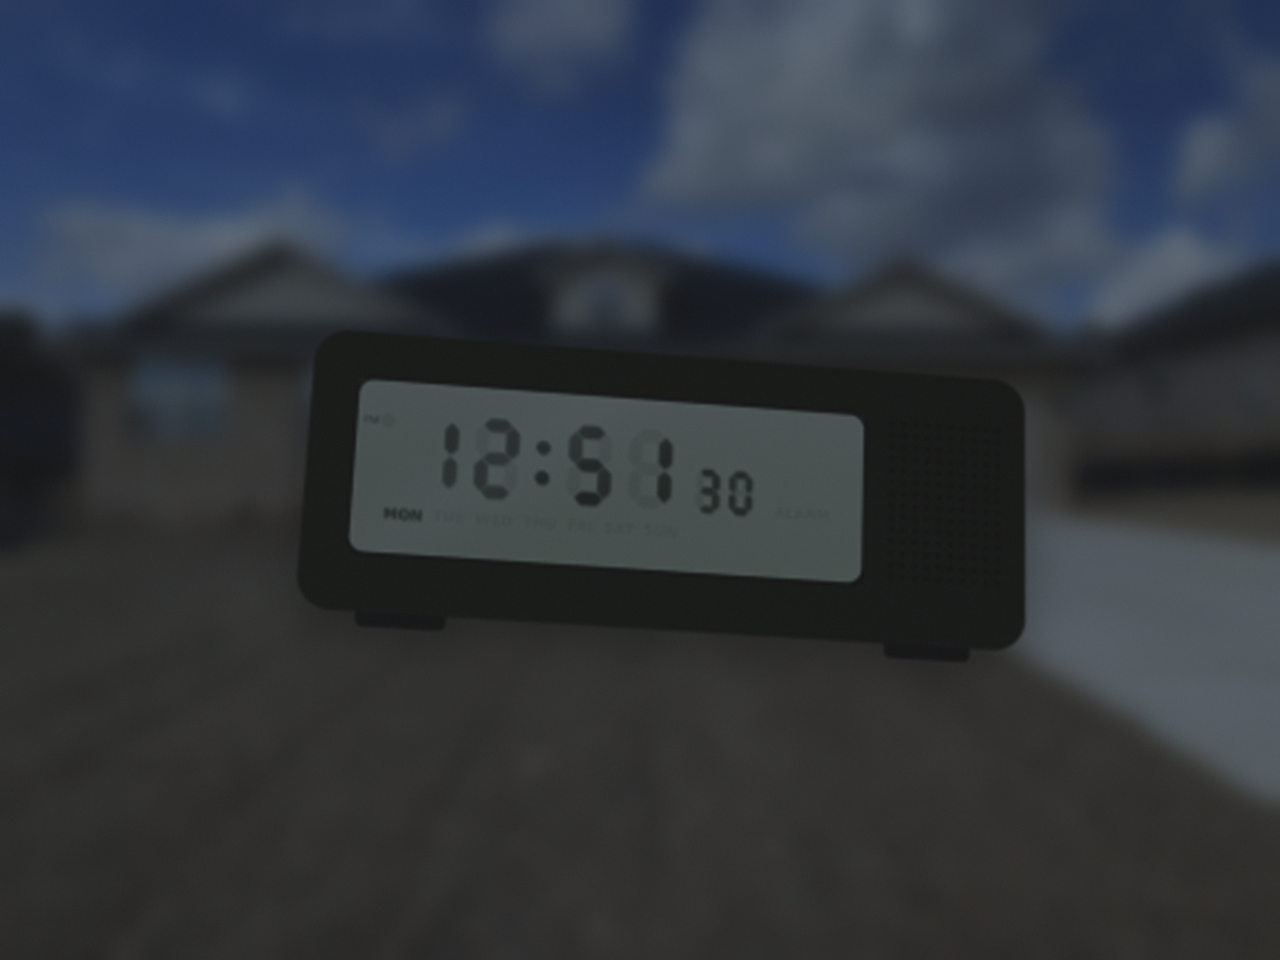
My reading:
12:51:30
